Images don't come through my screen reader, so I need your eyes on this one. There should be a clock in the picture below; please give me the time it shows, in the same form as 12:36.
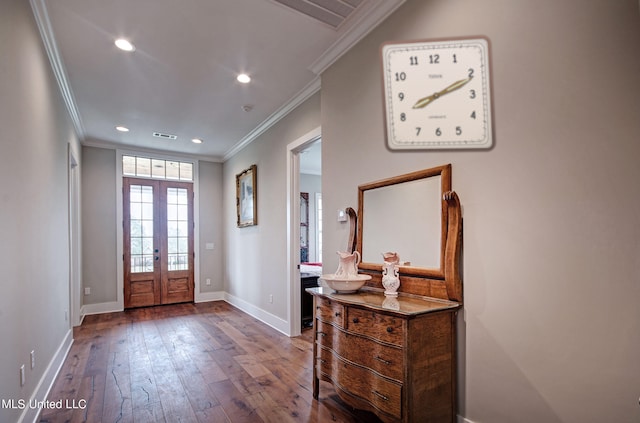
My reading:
8:11
